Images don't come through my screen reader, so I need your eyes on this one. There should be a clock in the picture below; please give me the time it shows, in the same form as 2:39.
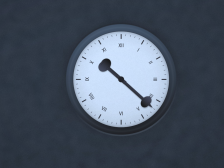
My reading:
10:22
